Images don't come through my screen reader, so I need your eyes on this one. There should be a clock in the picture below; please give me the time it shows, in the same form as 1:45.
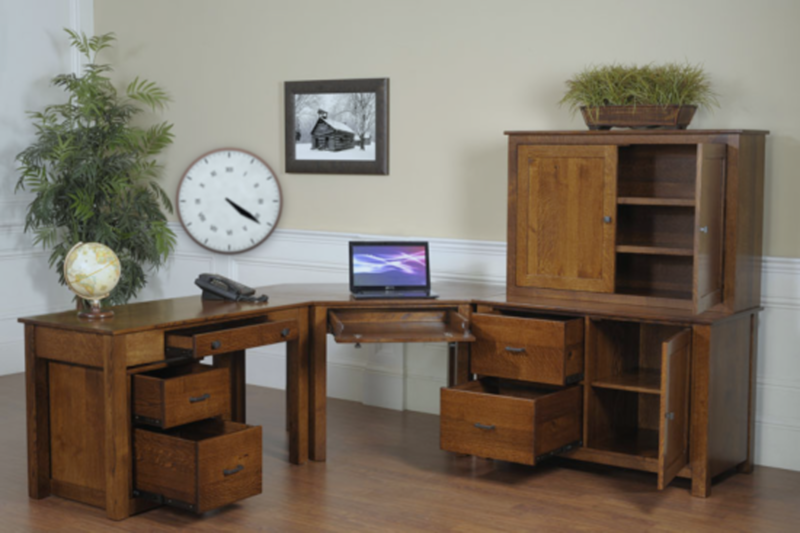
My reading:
4:21
